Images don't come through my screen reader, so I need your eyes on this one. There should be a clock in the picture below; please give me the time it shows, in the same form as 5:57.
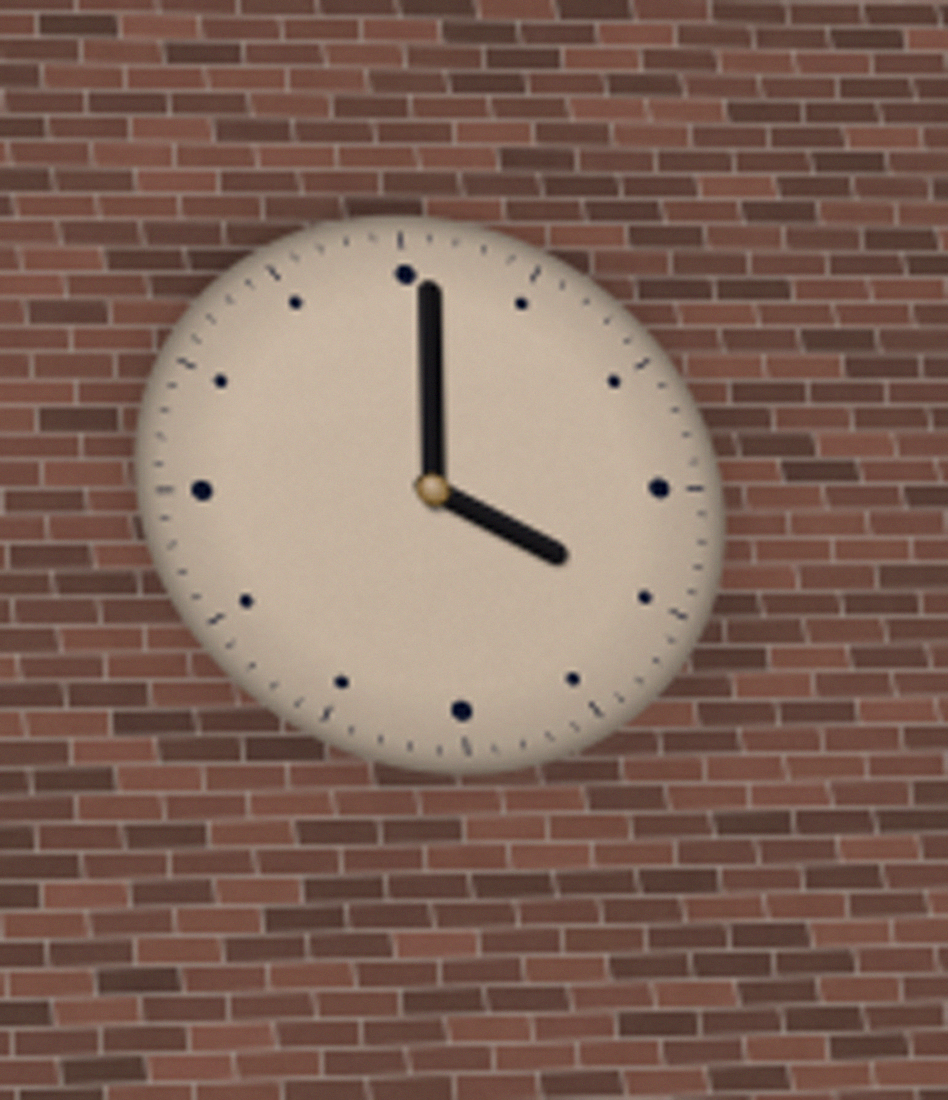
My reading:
4:01
